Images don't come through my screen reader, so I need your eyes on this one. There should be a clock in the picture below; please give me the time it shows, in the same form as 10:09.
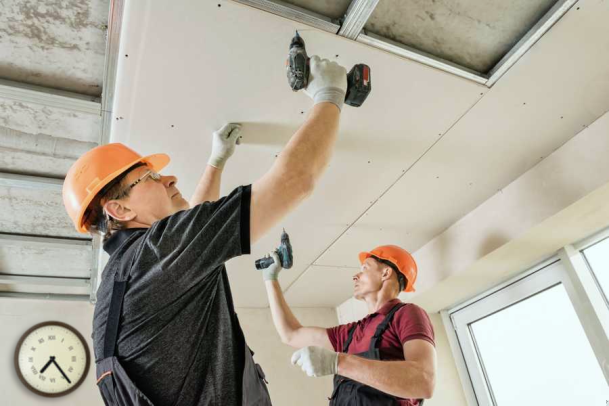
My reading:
7:24
